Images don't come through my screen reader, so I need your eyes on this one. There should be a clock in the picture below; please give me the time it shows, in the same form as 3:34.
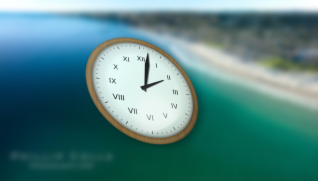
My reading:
2:02
